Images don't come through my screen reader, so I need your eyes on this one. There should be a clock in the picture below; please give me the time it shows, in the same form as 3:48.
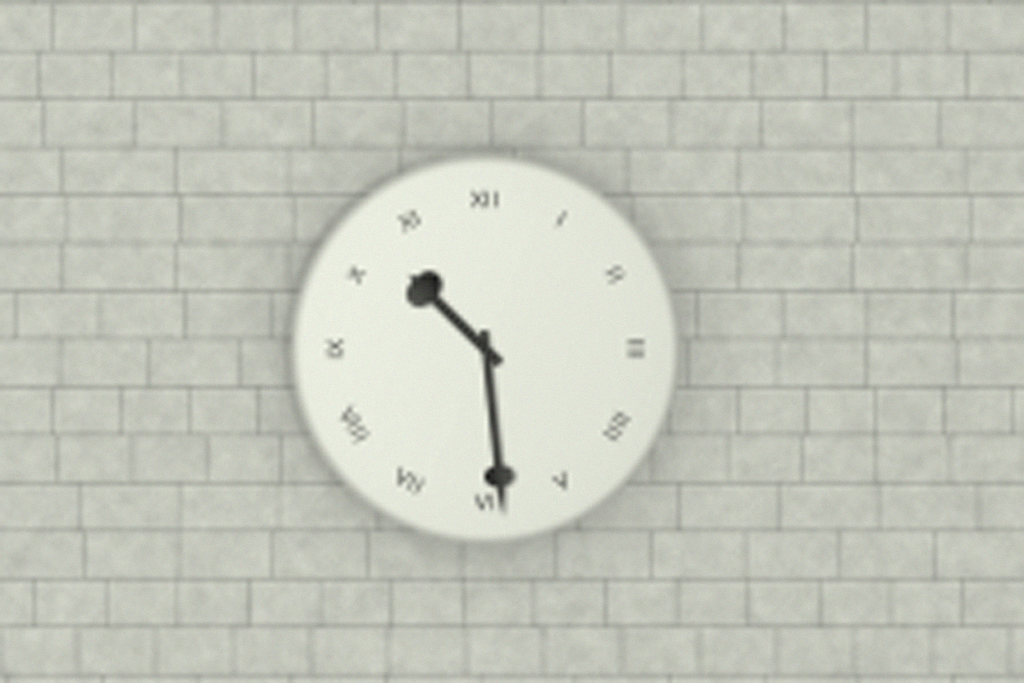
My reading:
10:29
